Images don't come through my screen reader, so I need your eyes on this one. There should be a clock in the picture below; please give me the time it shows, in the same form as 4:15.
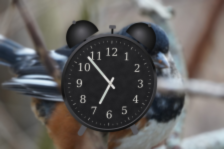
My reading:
6:53
